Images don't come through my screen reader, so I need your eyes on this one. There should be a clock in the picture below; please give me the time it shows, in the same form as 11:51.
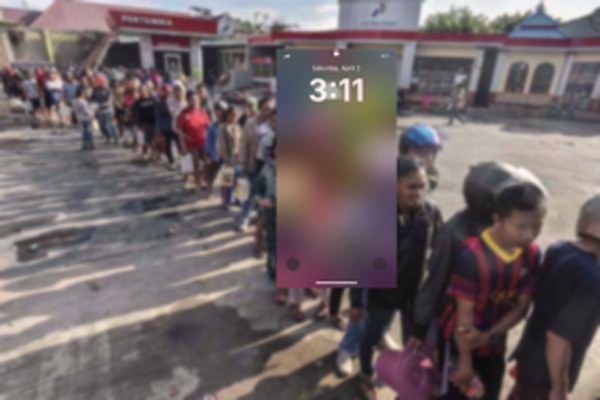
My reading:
3:11
